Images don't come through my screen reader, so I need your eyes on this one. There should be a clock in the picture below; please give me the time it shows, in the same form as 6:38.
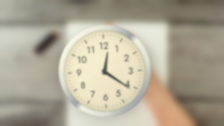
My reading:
12:21
